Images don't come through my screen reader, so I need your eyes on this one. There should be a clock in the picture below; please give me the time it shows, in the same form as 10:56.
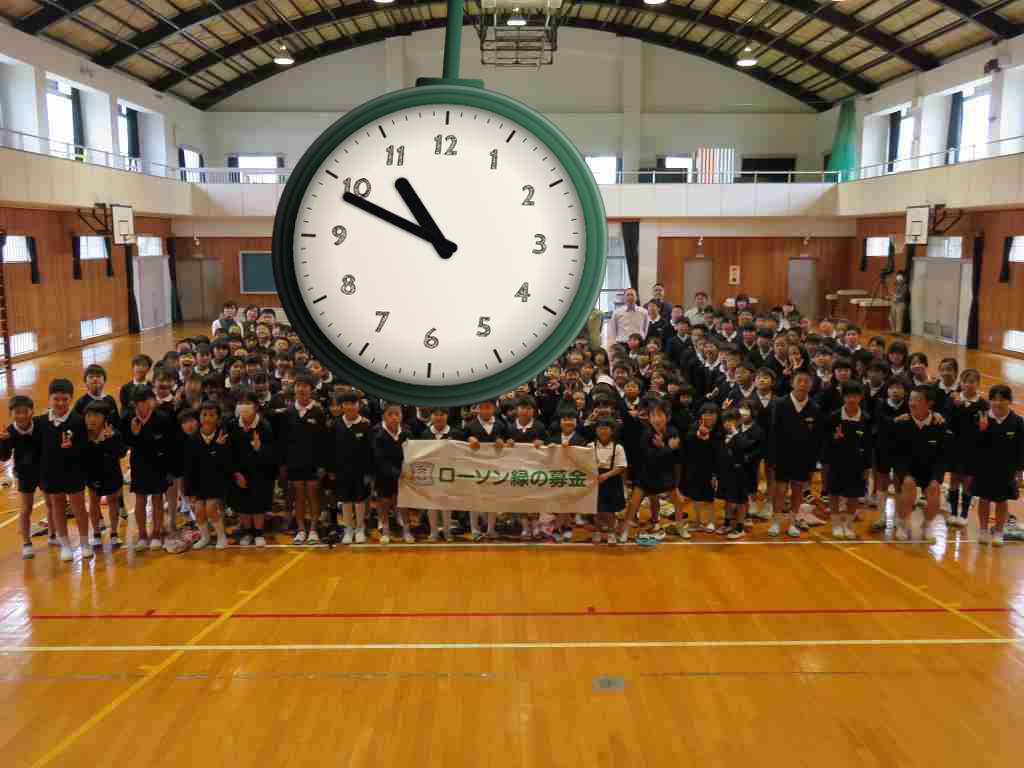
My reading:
10:49
